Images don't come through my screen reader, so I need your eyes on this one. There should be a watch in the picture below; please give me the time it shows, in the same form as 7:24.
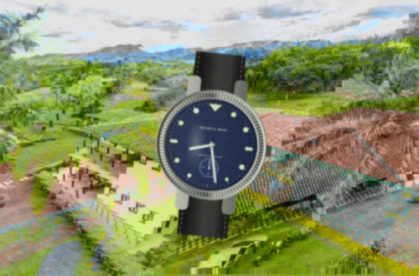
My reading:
8:28
